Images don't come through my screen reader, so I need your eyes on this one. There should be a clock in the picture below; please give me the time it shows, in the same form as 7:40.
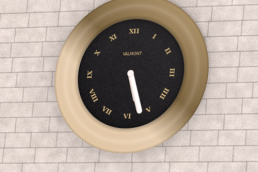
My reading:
5:27
